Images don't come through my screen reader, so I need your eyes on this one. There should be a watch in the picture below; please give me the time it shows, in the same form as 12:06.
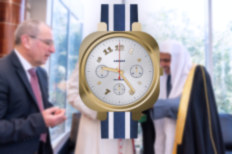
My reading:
9:24
